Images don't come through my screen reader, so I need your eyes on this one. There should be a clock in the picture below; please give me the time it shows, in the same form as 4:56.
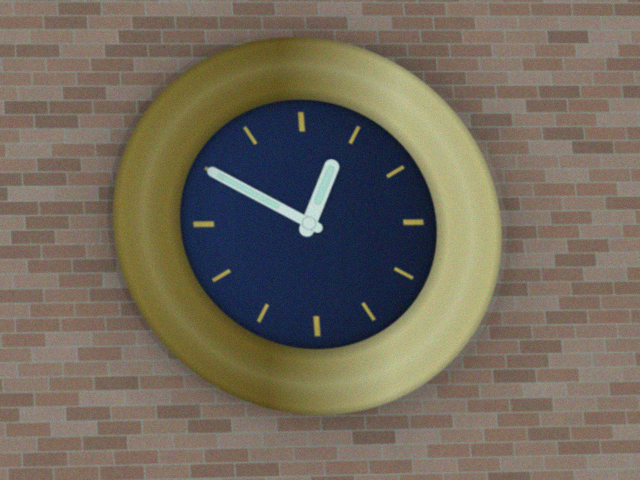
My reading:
12:50
